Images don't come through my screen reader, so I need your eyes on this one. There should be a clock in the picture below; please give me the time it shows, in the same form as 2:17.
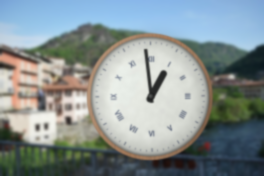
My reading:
12:59
